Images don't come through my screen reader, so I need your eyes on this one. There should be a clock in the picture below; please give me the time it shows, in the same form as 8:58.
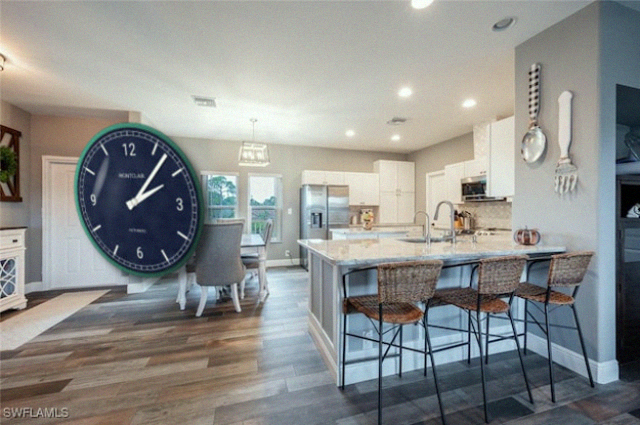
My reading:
2:07
